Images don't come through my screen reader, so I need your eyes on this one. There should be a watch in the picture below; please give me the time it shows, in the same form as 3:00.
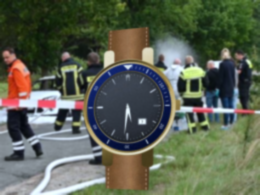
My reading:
5:31
